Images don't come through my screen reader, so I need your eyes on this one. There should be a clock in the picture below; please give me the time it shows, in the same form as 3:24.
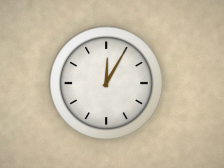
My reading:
12:05
